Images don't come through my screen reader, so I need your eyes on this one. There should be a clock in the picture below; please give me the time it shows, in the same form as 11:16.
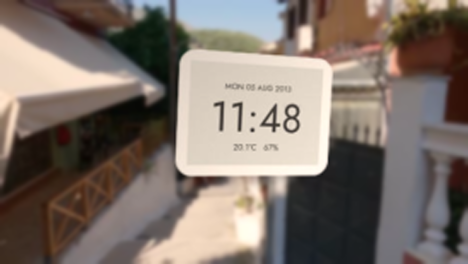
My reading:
11:48
